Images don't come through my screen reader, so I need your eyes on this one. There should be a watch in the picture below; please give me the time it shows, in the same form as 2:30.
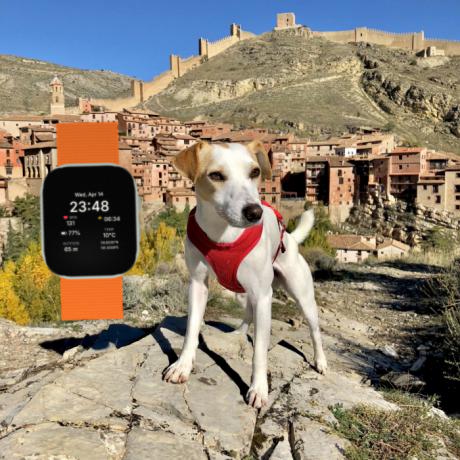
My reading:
23:48
